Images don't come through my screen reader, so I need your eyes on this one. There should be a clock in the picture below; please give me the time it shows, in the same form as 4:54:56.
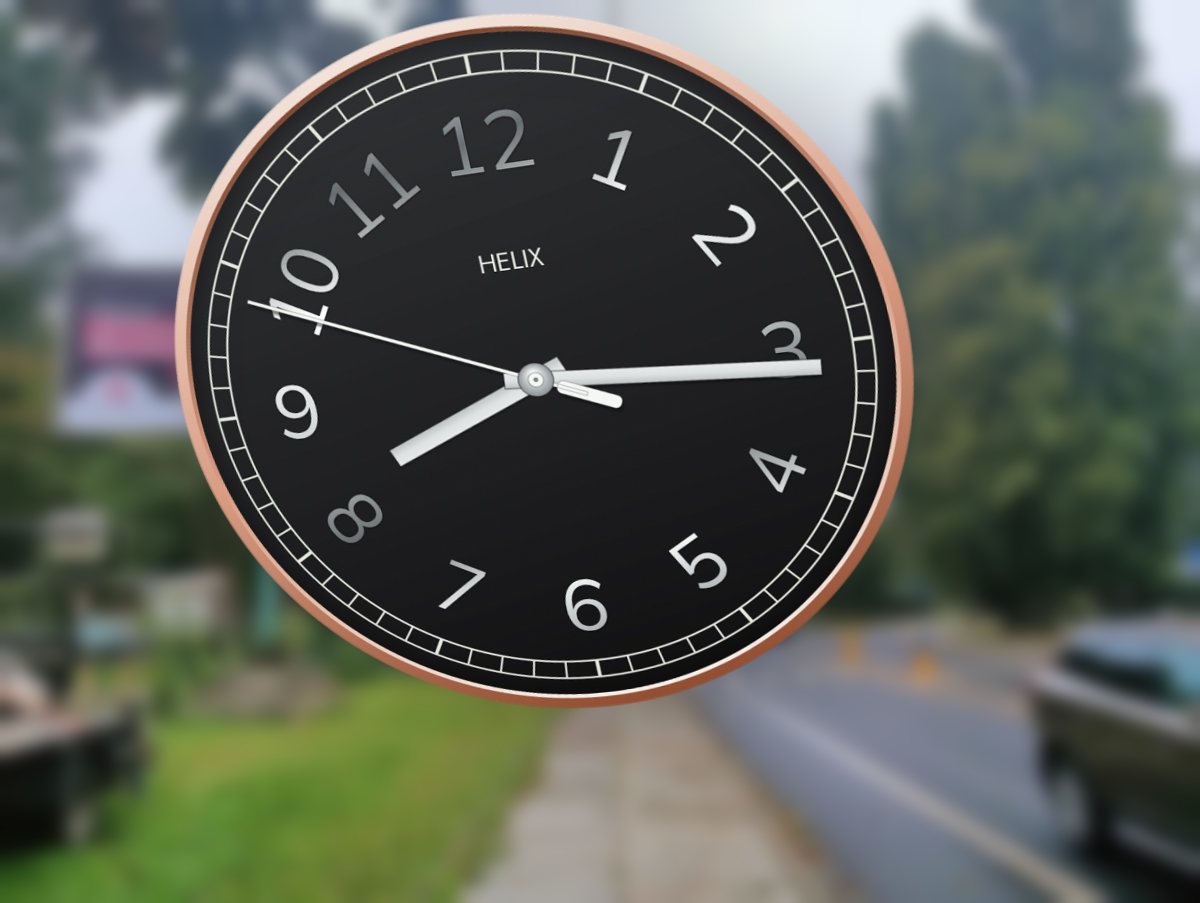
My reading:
8:15:49
